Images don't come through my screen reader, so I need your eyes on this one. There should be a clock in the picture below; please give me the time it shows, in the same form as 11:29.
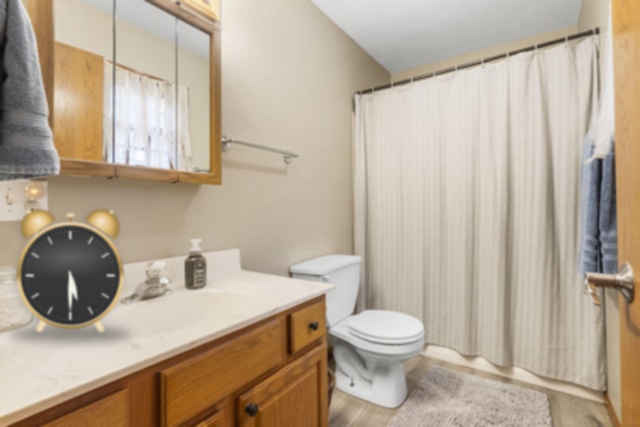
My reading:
5:30
